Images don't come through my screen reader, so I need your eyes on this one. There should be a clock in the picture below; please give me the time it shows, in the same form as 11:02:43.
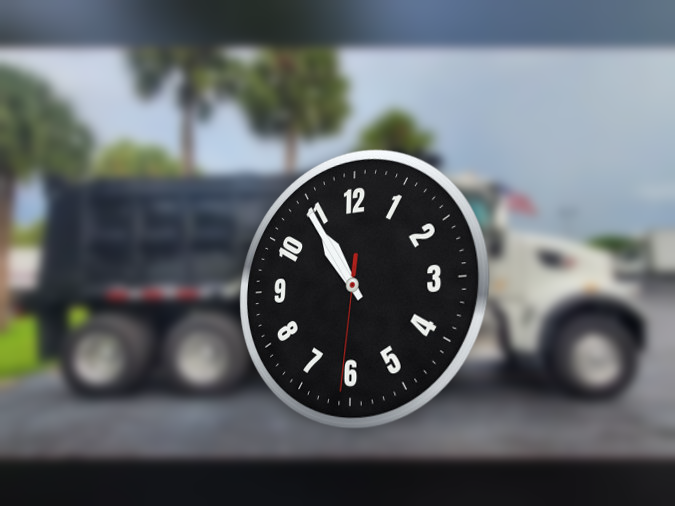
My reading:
10:54:31
